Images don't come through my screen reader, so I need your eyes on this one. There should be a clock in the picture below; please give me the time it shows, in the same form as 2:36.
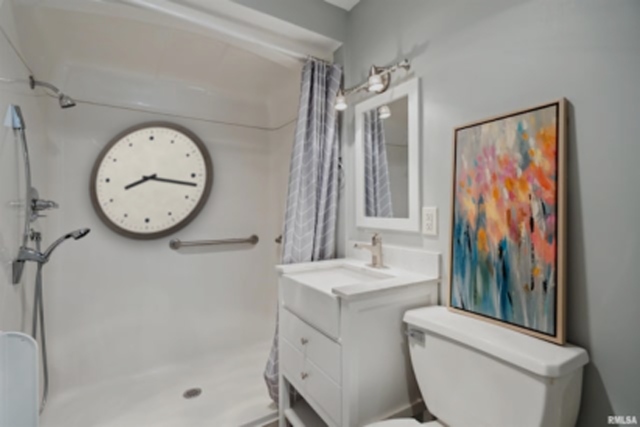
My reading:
8:17
